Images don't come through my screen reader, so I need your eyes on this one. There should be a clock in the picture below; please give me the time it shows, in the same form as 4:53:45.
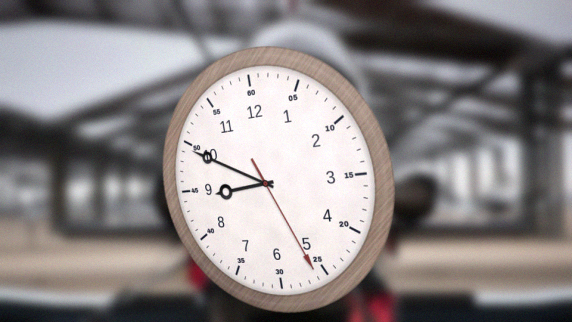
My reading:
8:49:26
